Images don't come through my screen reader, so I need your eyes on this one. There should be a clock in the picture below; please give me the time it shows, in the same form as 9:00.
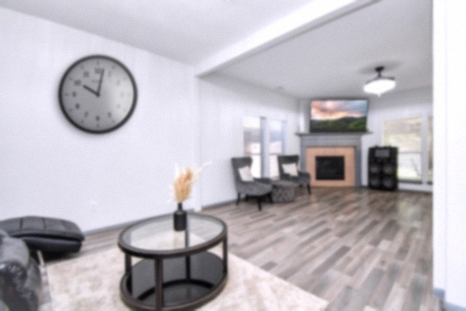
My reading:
10:02
